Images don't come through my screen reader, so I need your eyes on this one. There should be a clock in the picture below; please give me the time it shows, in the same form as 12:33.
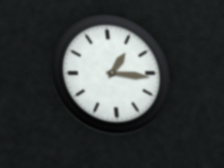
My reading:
1:16
